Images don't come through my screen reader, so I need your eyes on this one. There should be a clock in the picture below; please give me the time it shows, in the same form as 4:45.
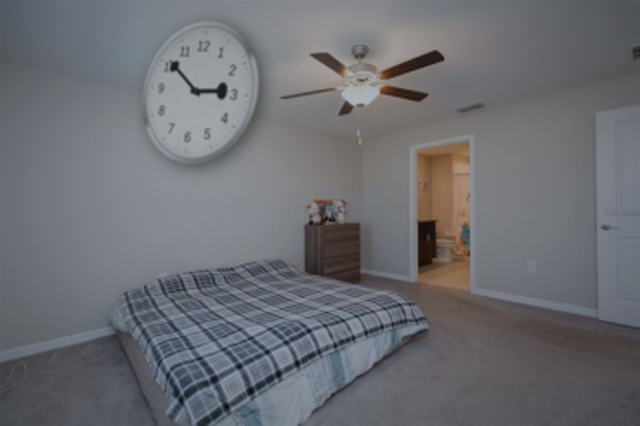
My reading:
2:51
